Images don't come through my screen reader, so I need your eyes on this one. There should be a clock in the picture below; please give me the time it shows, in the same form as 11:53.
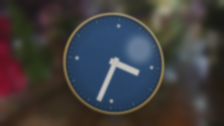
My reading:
3:33
